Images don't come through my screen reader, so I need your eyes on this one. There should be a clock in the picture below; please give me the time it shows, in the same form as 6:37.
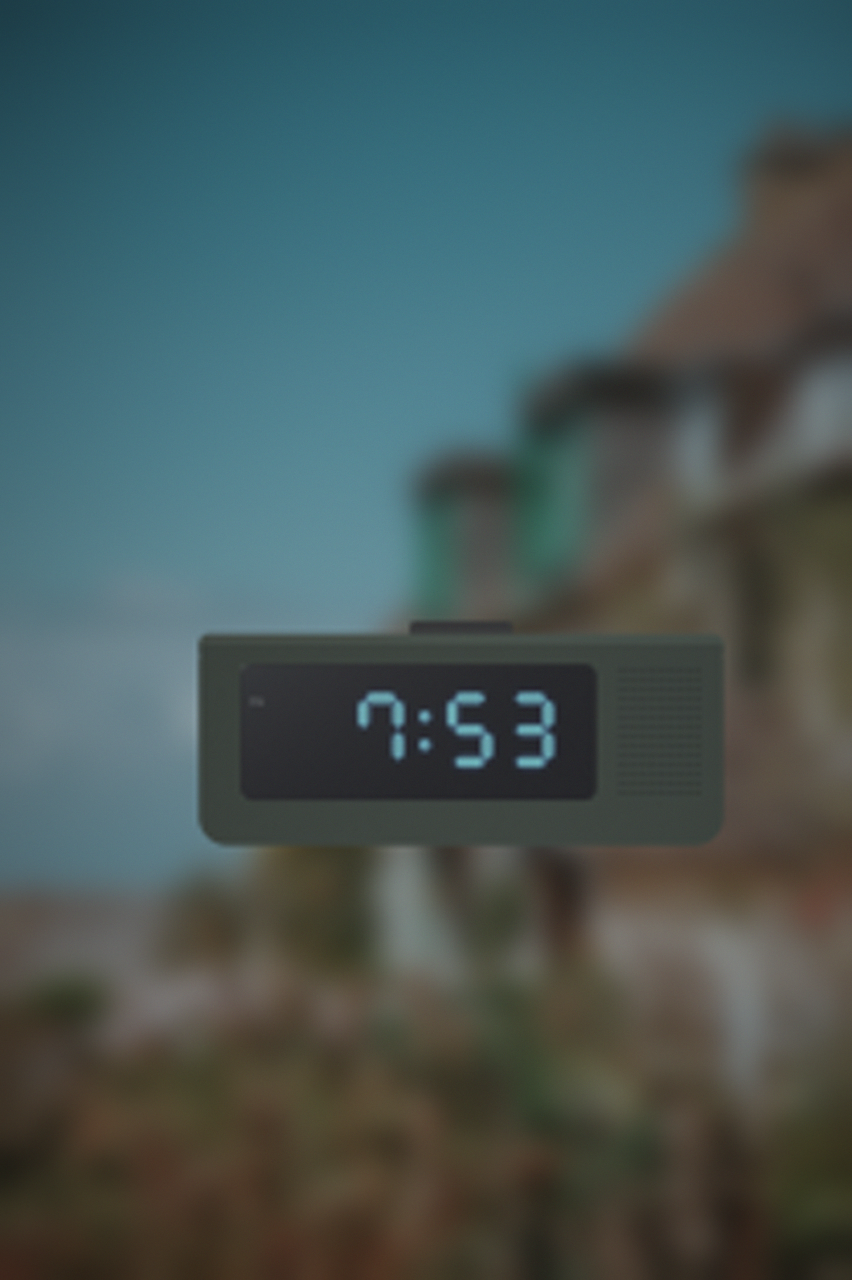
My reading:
7:53
